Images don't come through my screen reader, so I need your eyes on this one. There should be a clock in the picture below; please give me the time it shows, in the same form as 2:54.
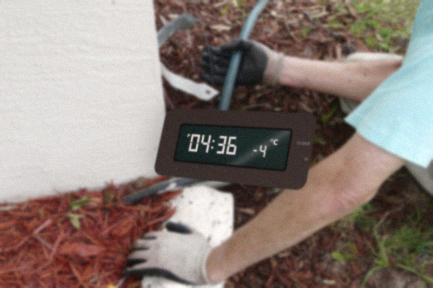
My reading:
4:36
